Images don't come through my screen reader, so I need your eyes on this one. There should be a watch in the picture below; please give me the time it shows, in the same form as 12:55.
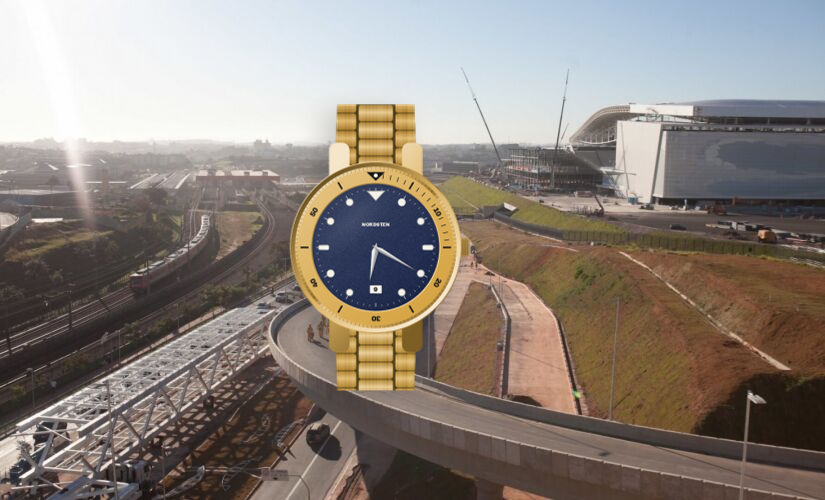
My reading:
6:20
